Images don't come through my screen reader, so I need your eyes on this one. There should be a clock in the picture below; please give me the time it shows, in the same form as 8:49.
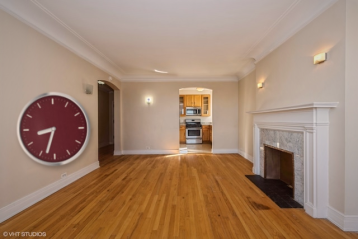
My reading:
8:33
